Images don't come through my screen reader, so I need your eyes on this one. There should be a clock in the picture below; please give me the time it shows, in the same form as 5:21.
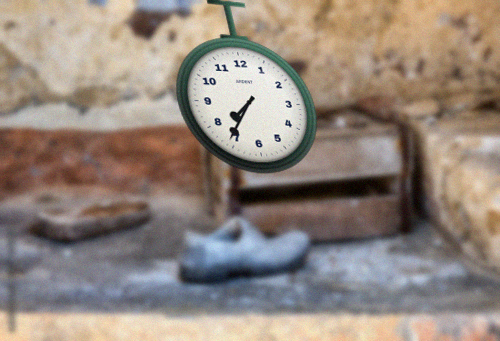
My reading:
7:36
